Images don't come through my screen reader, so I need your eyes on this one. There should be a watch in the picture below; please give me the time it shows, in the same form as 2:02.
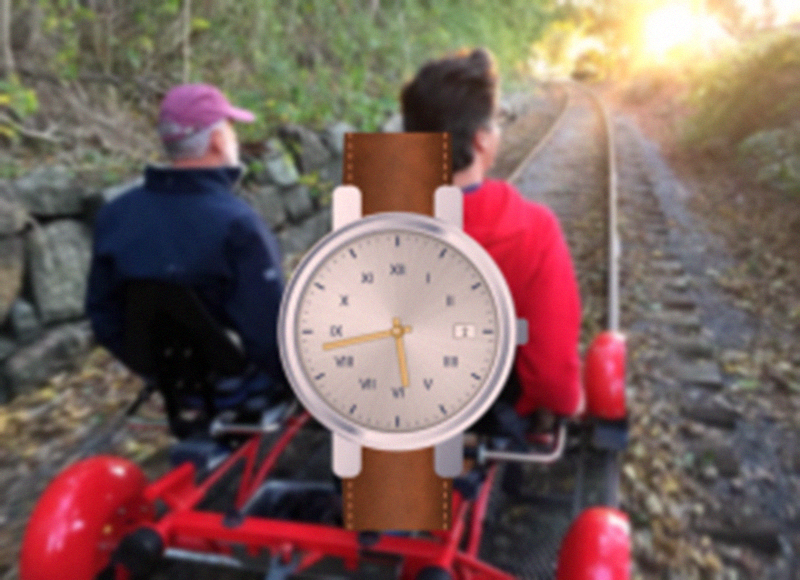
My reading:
5:43
